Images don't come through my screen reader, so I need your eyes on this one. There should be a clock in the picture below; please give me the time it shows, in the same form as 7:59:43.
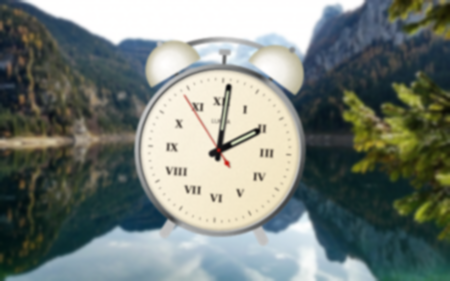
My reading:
2:00:54
